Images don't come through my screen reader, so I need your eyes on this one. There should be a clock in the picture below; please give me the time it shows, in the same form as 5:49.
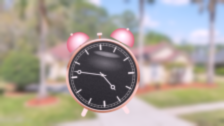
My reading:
4:47
